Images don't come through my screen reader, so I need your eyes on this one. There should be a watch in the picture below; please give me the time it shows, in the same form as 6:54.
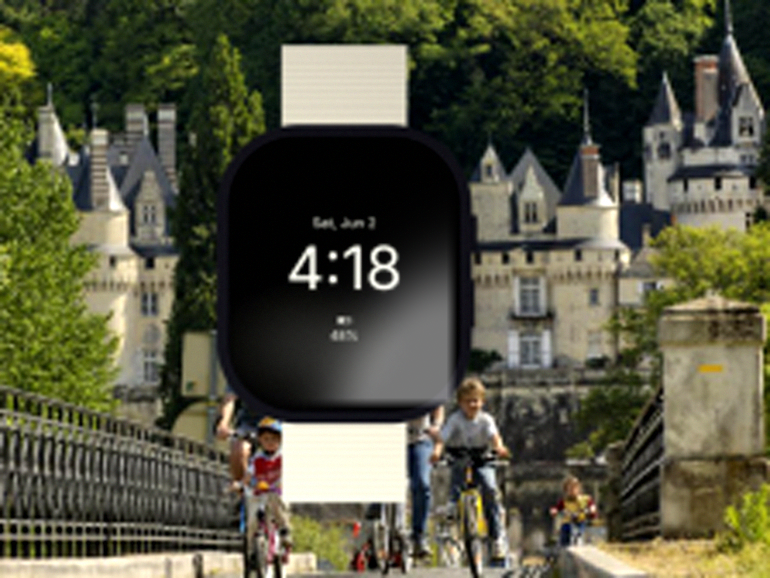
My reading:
4:18
